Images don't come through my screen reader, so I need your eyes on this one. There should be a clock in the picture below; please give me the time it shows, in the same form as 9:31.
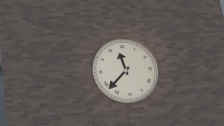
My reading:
11:38
